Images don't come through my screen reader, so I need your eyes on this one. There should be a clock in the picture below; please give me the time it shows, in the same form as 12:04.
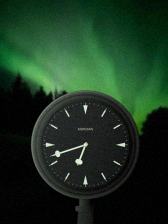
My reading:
6:42
